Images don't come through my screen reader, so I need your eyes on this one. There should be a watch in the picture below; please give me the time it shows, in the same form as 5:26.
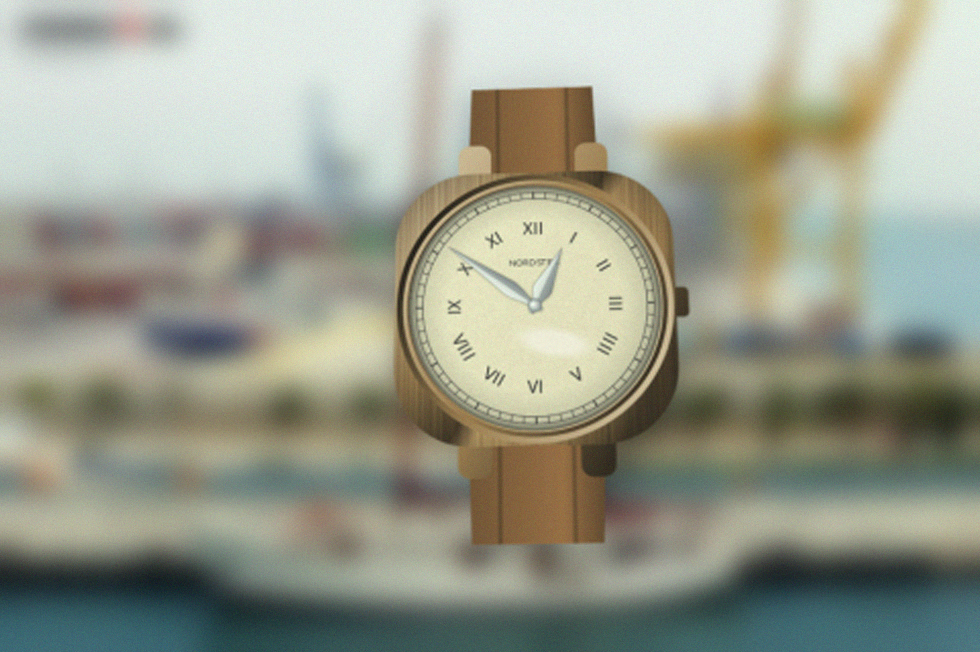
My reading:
12:51
